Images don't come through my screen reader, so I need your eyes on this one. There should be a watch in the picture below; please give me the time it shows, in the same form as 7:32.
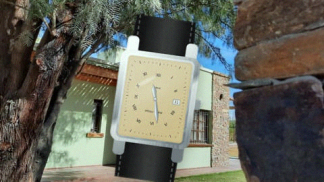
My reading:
11:28
